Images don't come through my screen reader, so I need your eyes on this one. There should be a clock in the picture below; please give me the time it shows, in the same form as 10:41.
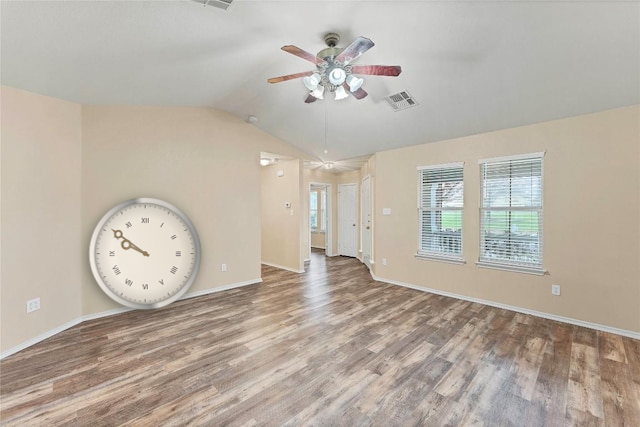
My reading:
9:51
